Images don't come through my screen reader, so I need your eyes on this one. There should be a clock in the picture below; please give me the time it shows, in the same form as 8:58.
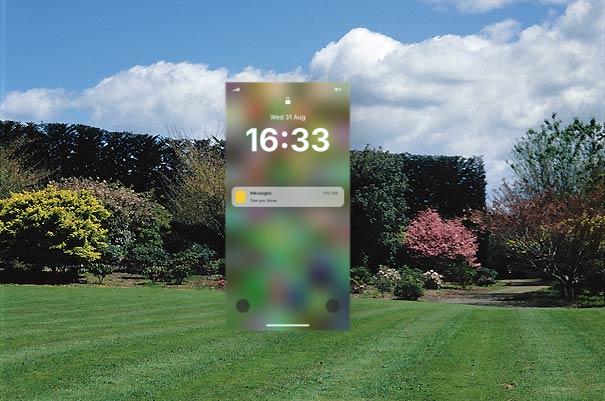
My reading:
16:33
